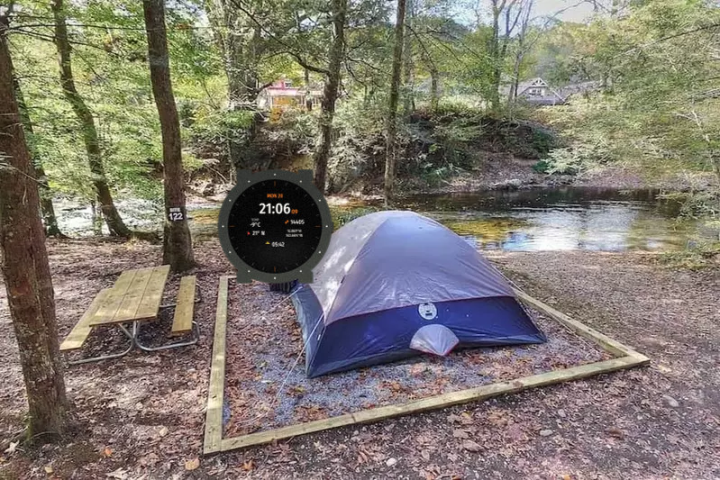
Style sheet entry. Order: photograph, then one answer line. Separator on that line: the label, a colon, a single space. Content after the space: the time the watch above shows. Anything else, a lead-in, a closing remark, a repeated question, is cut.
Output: 21:06
